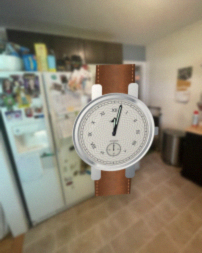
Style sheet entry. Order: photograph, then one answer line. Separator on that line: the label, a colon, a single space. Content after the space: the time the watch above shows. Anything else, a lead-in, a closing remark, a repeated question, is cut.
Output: 12:02
